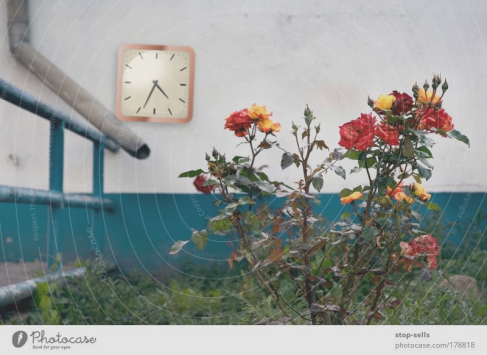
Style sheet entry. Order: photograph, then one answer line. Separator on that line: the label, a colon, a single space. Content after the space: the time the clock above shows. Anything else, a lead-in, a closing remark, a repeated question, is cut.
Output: 4:34
